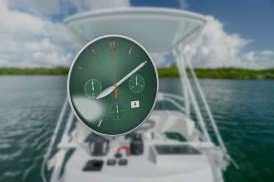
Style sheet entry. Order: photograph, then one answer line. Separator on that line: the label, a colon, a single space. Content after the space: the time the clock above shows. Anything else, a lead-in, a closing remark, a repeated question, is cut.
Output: 8:10
